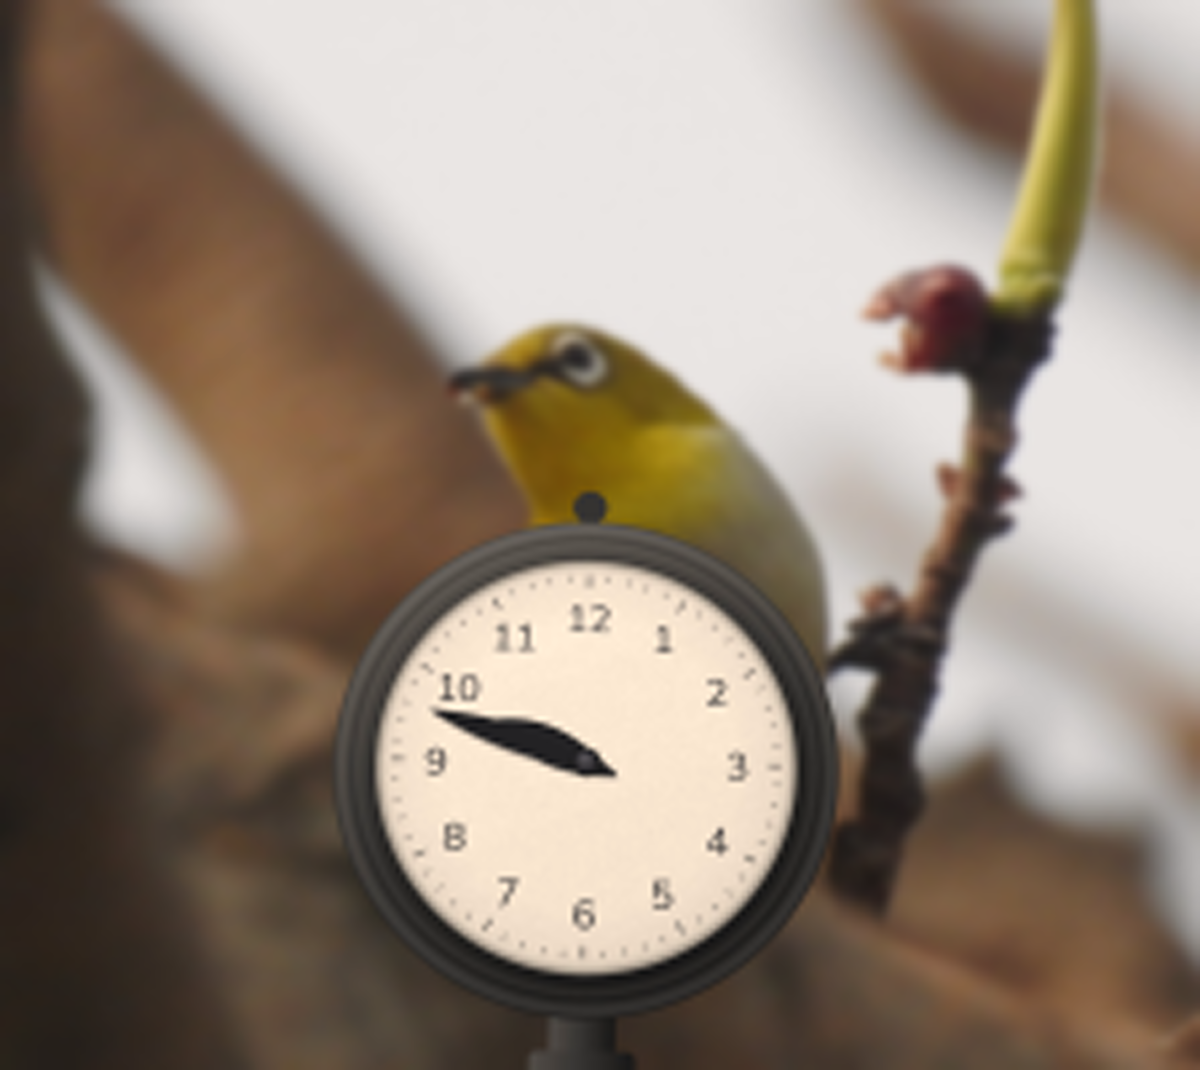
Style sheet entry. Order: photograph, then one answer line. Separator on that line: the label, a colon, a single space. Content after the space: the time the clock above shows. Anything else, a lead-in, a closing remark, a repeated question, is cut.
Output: 9:48
